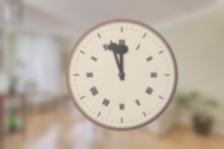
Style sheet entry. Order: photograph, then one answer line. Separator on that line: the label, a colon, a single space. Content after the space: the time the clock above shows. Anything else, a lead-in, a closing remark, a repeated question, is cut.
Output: 11:57
